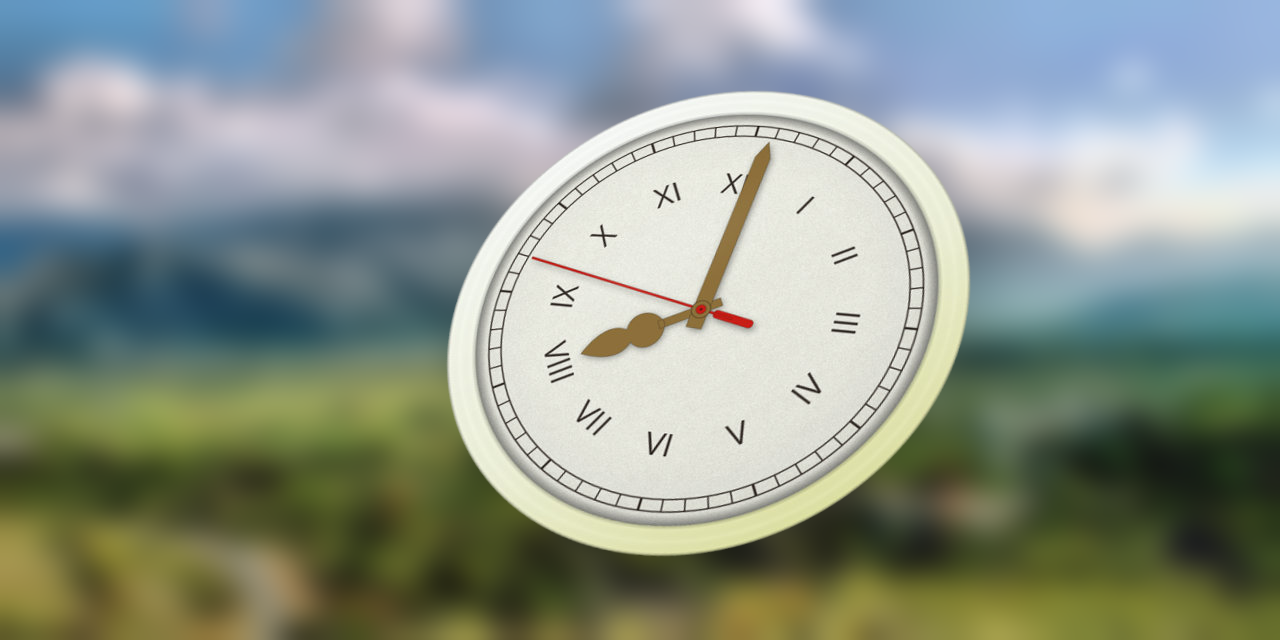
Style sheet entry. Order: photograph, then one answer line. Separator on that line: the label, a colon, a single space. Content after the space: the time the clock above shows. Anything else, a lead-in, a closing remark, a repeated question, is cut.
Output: 8:00:47
